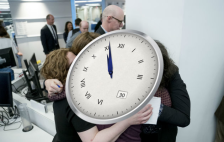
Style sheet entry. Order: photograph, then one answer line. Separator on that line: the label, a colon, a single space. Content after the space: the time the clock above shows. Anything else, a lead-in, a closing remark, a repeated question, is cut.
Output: 10:56
